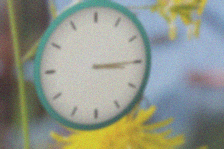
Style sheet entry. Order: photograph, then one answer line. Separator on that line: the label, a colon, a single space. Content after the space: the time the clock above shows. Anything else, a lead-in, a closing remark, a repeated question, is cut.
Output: 3:15
